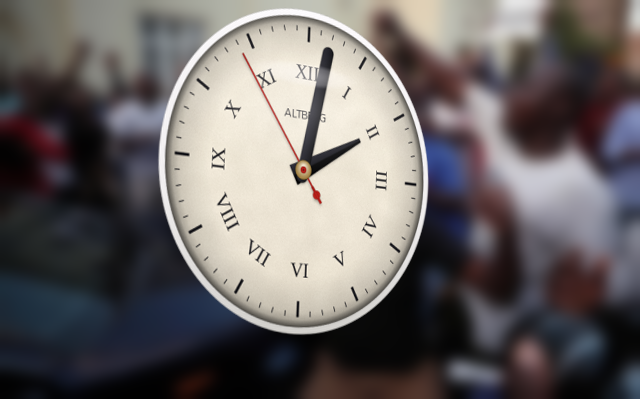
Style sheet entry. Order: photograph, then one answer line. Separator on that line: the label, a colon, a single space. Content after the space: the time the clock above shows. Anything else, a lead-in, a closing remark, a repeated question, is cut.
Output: 2:01:54
